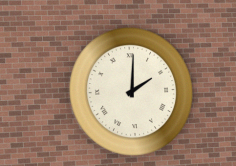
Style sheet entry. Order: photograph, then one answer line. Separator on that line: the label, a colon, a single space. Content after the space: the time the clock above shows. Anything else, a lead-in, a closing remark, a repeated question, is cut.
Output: 2:01
